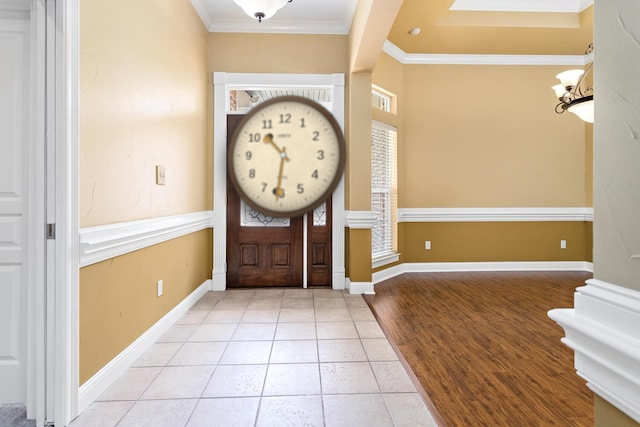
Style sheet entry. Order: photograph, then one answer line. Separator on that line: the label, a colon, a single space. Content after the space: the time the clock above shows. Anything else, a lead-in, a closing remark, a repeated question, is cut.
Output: 10:31
